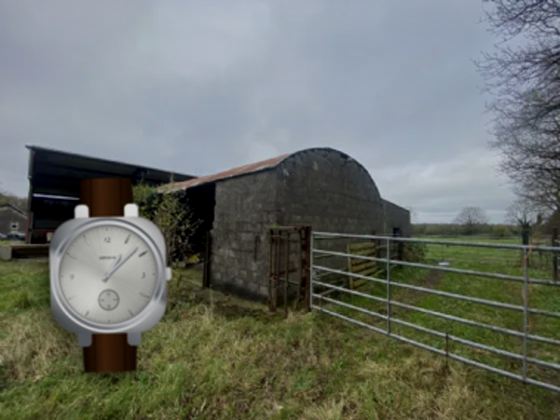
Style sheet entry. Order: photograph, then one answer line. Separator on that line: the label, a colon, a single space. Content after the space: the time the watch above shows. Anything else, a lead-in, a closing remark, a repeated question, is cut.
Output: 1:08
